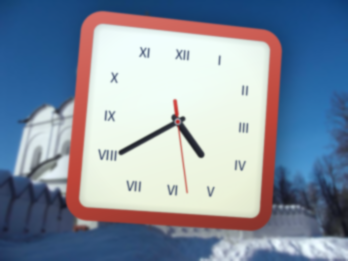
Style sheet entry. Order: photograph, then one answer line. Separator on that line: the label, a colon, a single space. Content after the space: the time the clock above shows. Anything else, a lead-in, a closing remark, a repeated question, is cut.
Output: 4:39:28
